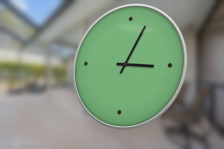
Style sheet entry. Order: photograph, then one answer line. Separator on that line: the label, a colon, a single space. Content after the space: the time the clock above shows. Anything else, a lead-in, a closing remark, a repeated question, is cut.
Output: 3:04
